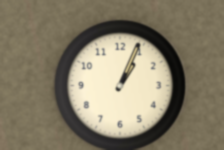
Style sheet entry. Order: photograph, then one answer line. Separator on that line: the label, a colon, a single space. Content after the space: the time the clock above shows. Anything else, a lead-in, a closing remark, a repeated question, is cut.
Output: 1:04
